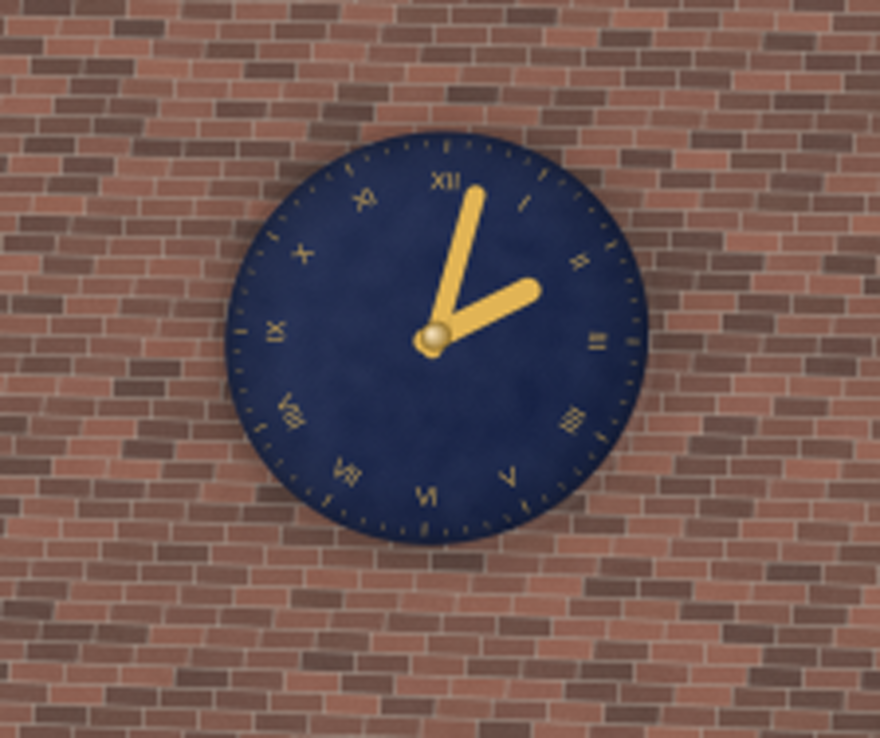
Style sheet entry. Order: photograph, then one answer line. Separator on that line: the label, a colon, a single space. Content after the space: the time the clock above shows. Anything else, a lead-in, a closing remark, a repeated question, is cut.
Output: 2:02
